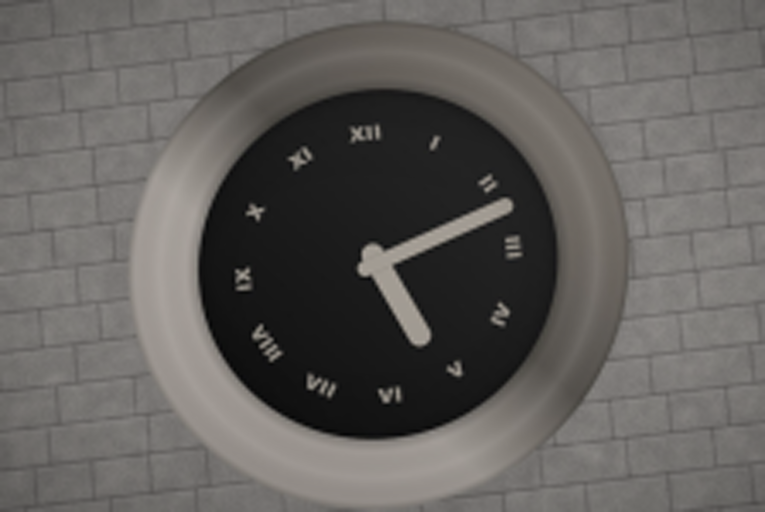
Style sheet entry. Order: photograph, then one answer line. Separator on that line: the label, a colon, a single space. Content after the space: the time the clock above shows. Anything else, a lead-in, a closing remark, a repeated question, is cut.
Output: 5:12
